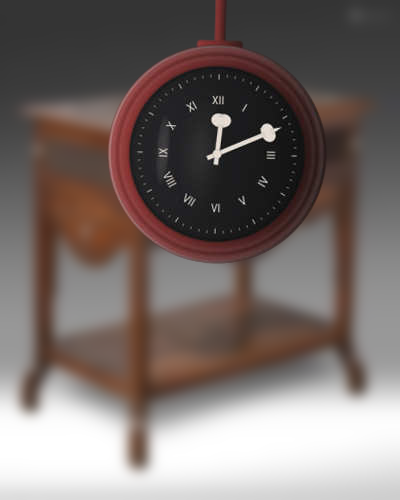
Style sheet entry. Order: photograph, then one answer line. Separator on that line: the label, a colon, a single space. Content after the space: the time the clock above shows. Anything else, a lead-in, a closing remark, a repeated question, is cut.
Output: 12:11
